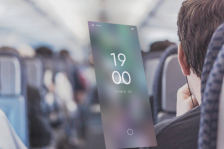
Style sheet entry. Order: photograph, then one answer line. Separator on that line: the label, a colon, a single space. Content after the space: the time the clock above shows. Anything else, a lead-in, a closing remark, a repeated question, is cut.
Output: 19:00
